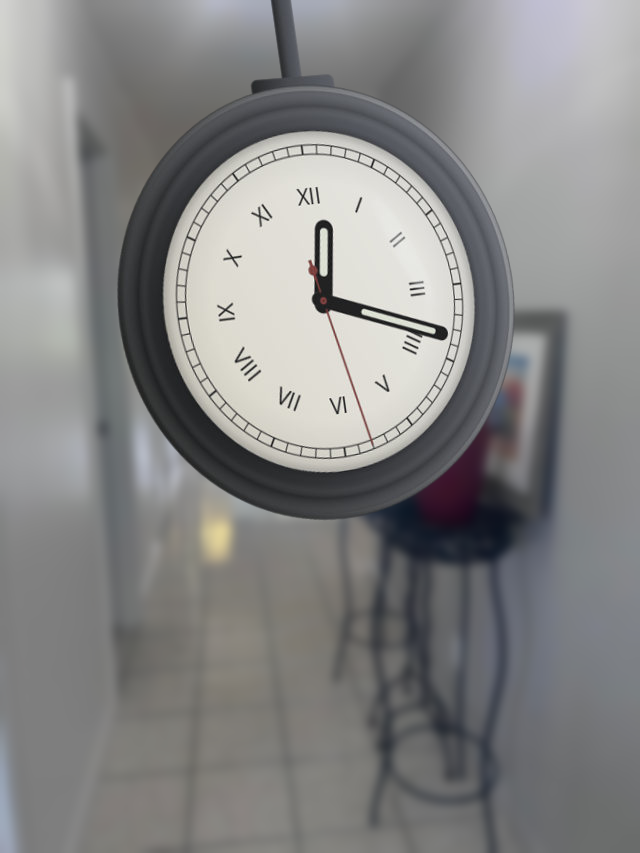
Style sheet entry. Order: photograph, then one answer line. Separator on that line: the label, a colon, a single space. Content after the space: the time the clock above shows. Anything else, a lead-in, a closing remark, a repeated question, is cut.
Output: 12:18:28
